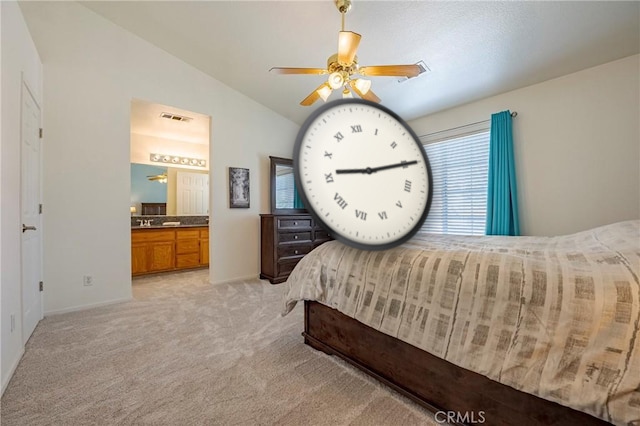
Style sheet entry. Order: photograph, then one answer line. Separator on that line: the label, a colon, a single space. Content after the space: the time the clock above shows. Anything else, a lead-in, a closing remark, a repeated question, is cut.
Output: 9:15
